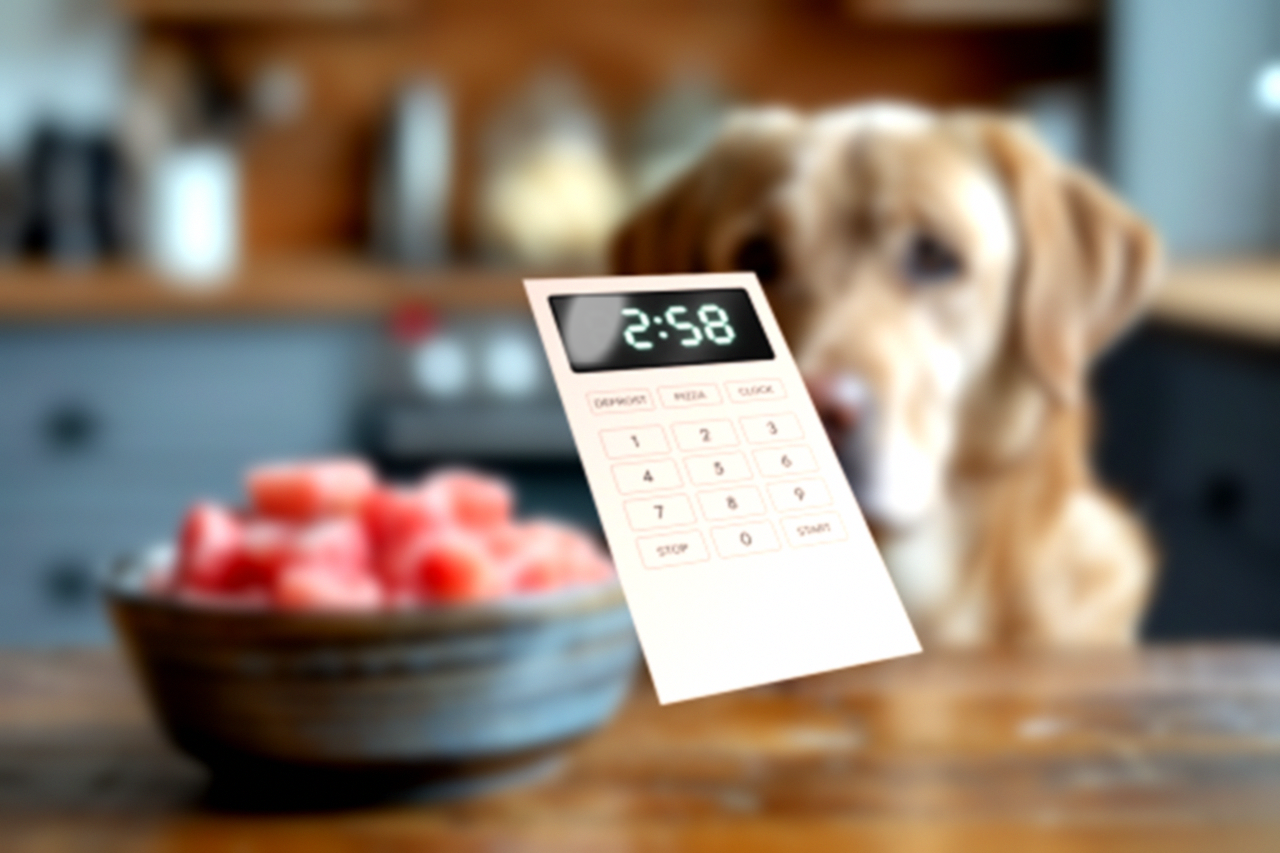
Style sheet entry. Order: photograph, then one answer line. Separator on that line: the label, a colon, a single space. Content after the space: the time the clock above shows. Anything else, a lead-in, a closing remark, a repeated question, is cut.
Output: 2:58
